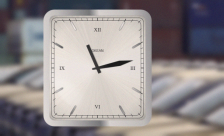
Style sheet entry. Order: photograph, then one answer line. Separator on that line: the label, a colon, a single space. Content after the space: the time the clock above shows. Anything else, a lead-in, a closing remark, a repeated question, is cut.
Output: 11:13
